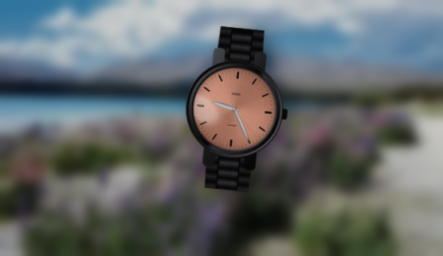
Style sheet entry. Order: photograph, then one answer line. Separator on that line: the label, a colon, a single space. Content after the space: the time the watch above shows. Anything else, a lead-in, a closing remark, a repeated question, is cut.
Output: 9:25
